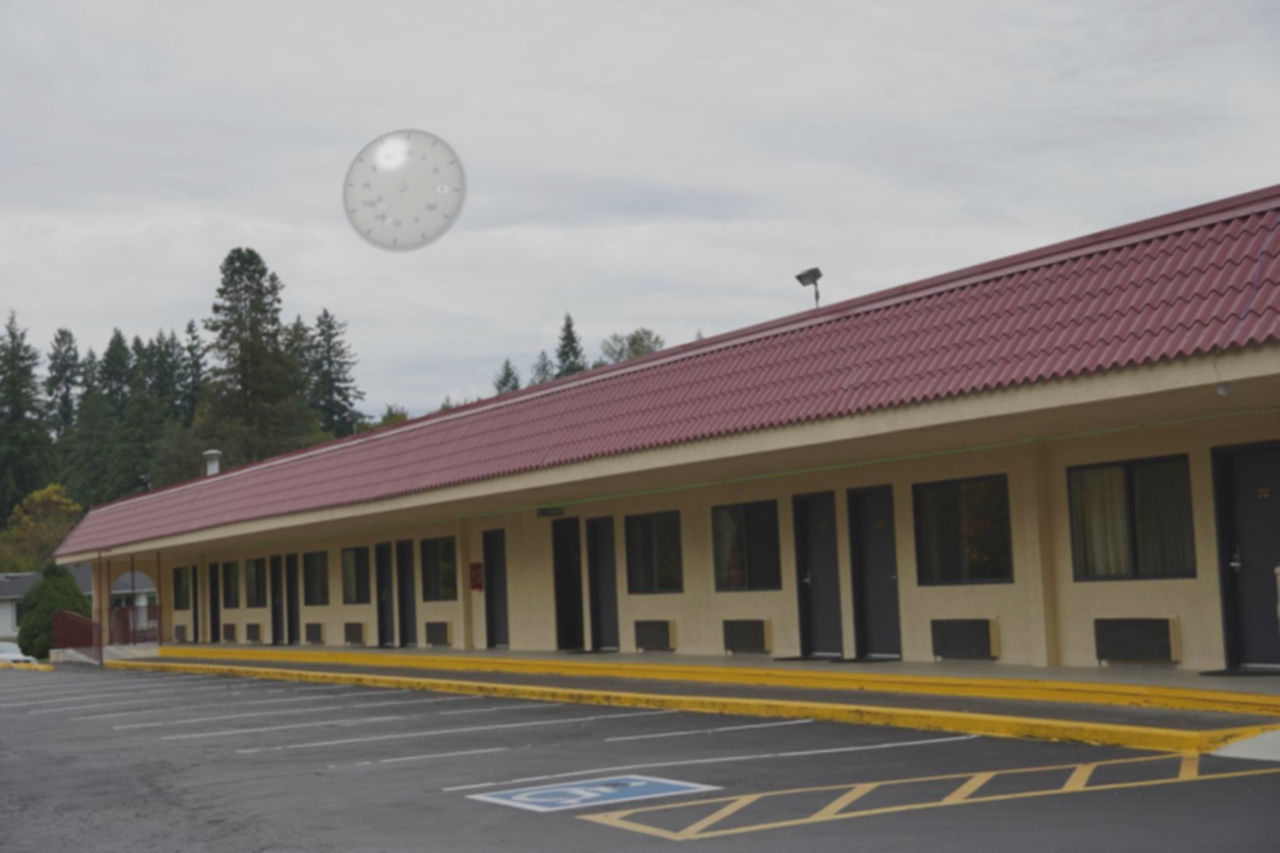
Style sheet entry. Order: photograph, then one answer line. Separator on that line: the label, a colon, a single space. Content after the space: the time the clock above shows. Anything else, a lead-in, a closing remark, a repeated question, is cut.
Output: 7:33
